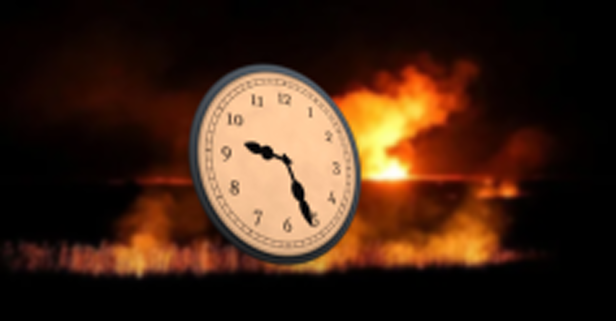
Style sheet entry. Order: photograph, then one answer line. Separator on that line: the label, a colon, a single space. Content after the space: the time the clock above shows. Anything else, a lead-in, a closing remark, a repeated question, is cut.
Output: 9:26
